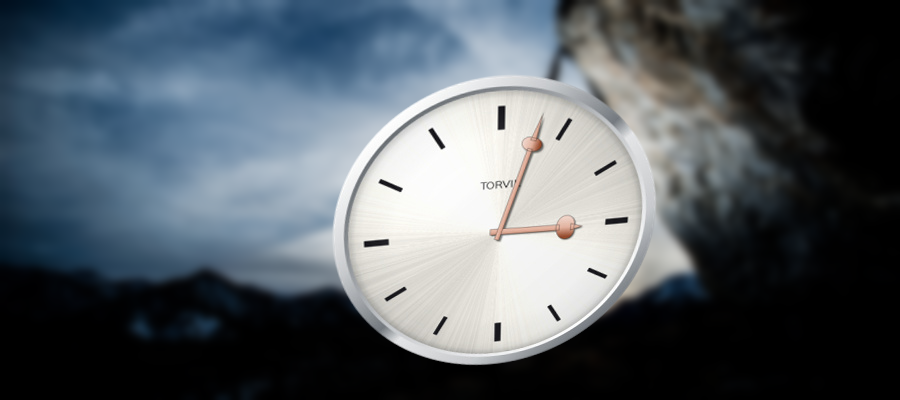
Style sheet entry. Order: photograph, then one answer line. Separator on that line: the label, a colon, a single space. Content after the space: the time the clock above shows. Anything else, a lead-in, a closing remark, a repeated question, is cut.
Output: 3:03
